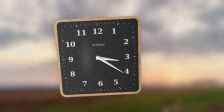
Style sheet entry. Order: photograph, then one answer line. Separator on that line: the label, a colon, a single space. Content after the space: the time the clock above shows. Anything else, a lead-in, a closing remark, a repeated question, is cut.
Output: 3:21
